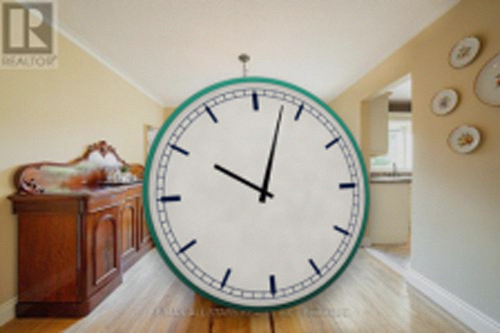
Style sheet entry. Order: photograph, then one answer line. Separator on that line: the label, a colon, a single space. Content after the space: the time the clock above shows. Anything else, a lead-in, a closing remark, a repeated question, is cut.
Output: 10:03
